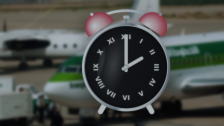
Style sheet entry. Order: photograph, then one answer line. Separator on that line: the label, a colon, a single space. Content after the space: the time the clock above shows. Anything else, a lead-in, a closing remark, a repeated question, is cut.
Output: 2:00
